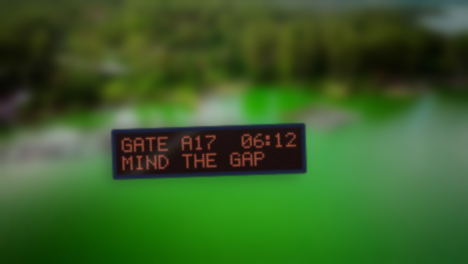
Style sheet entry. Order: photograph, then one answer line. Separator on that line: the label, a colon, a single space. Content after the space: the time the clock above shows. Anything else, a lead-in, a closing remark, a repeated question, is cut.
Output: 6:12
